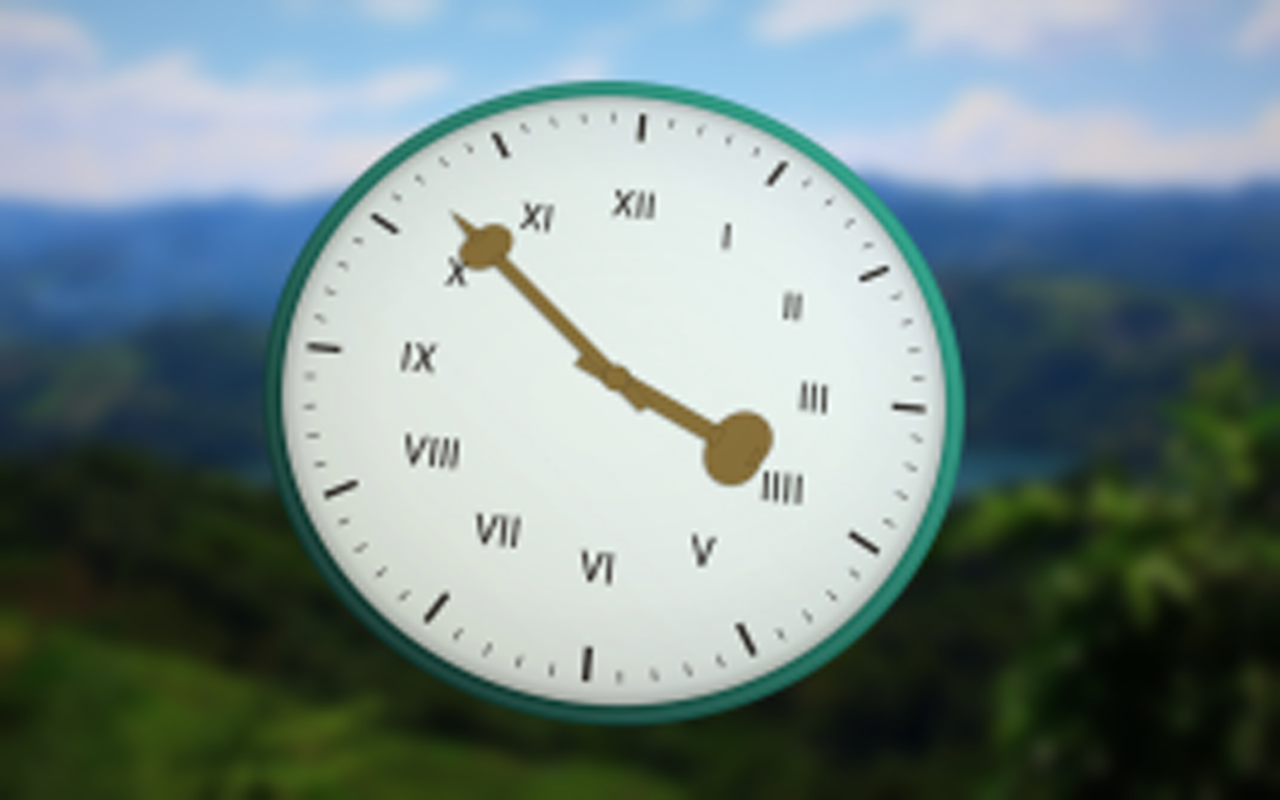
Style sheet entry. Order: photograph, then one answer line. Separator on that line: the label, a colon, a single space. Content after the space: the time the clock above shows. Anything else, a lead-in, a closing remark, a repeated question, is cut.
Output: 3:52
